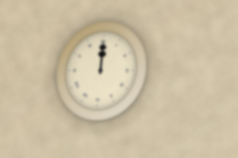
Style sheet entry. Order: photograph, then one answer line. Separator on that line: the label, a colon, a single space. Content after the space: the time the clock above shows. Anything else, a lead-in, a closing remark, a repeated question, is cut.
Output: 12:00
